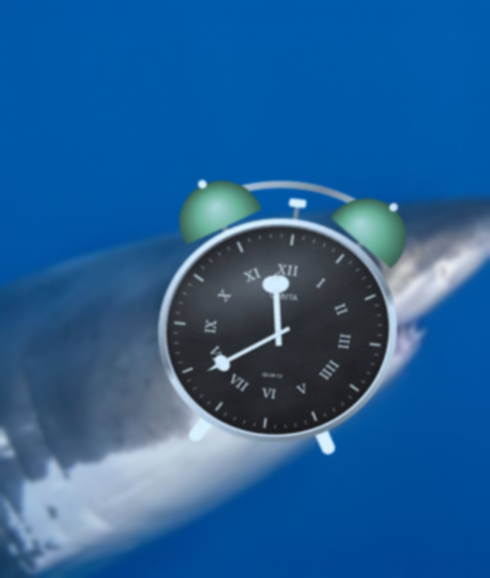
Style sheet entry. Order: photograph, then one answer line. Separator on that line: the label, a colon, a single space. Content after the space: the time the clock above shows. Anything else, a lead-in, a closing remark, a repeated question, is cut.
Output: 11:39
